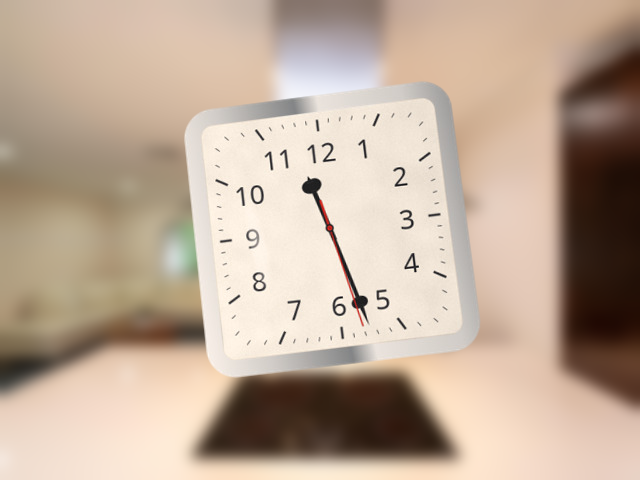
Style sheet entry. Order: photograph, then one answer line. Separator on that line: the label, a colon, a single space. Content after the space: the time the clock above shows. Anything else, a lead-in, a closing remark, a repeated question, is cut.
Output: 11:27:28
